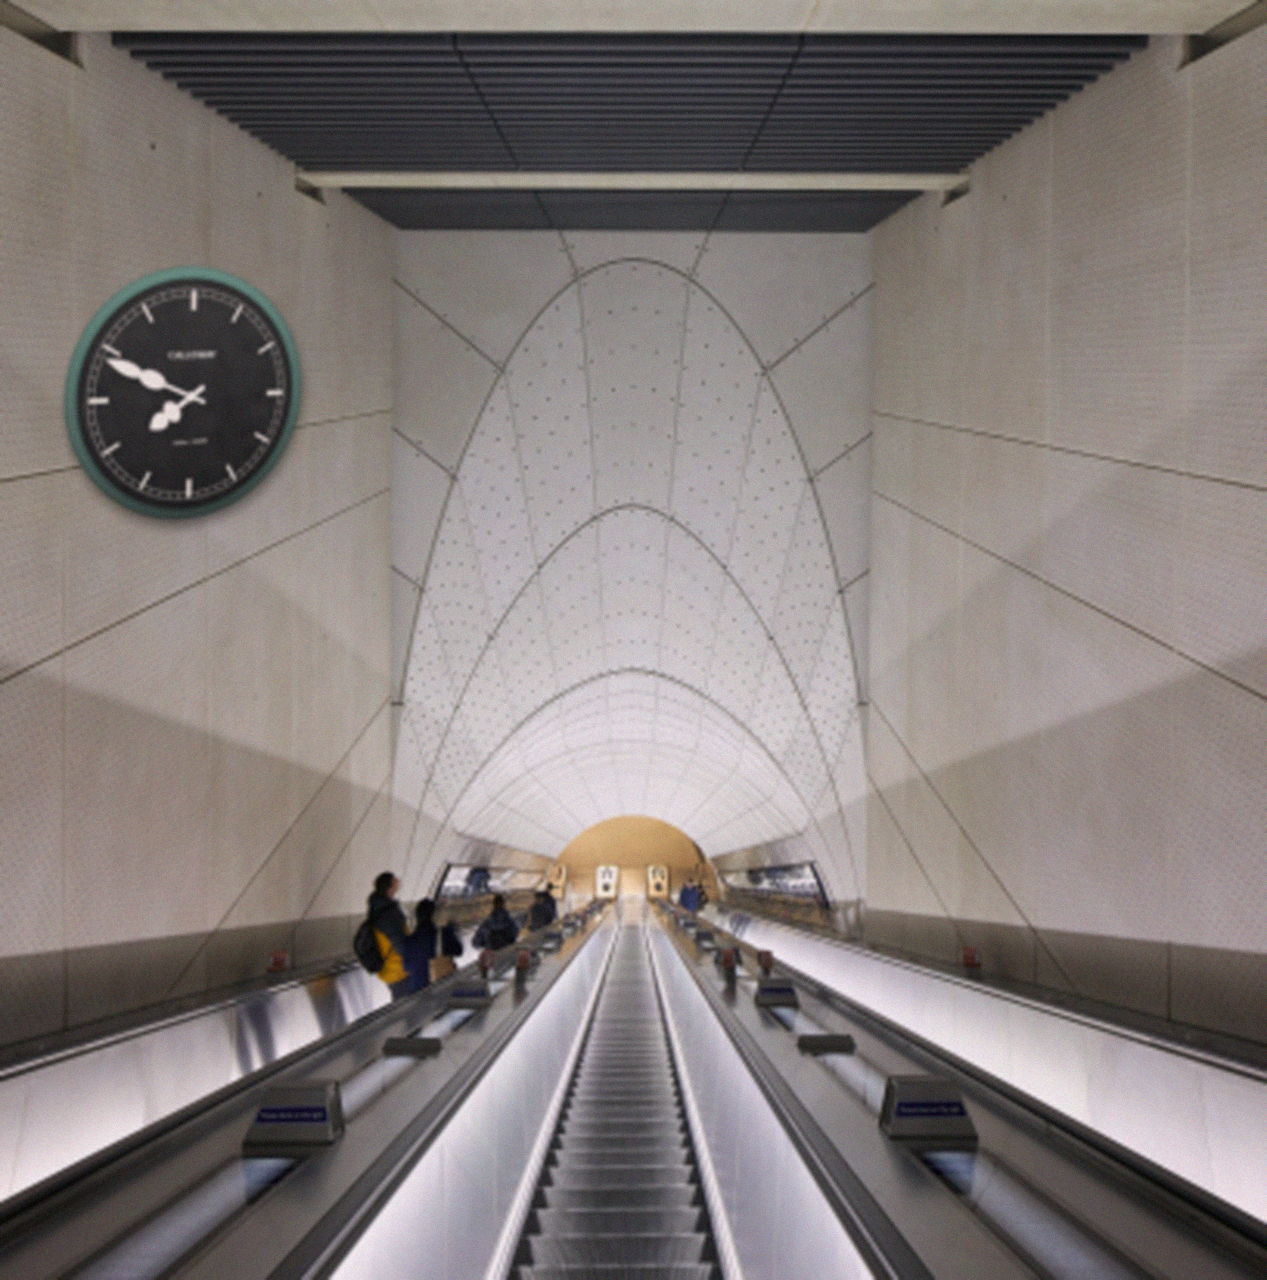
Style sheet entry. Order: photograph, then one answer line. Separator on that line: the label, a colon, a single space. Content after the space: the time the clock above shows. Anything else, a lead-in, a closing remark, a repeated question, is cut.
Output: 7:49
